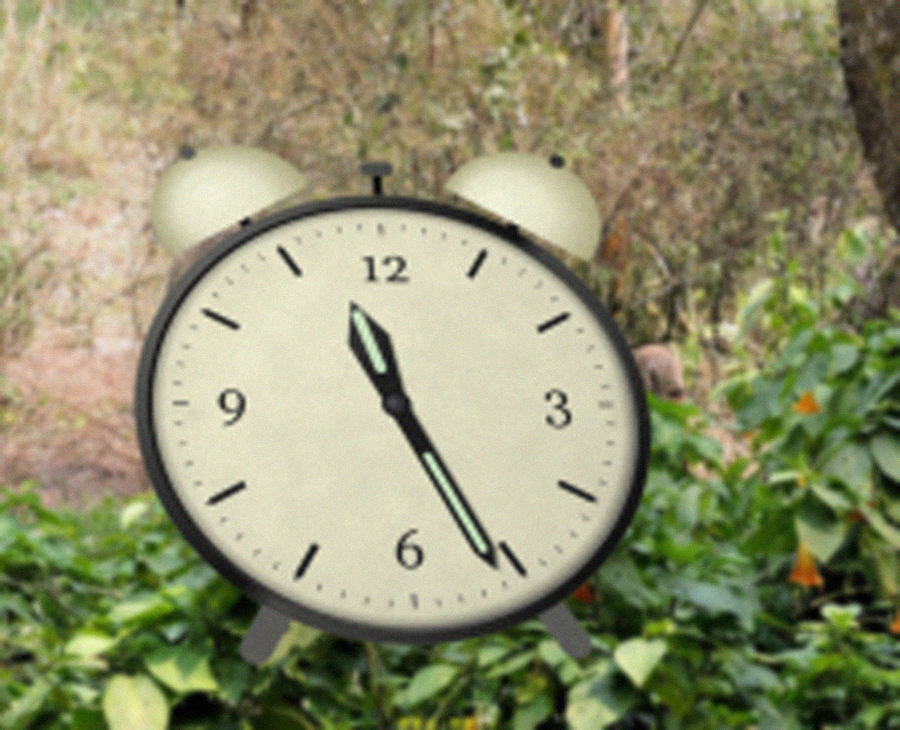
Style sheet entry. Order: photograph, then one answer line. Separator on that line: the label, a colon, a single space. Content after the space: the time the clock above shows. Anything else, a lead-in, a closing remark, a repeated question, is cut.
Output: 11:26
